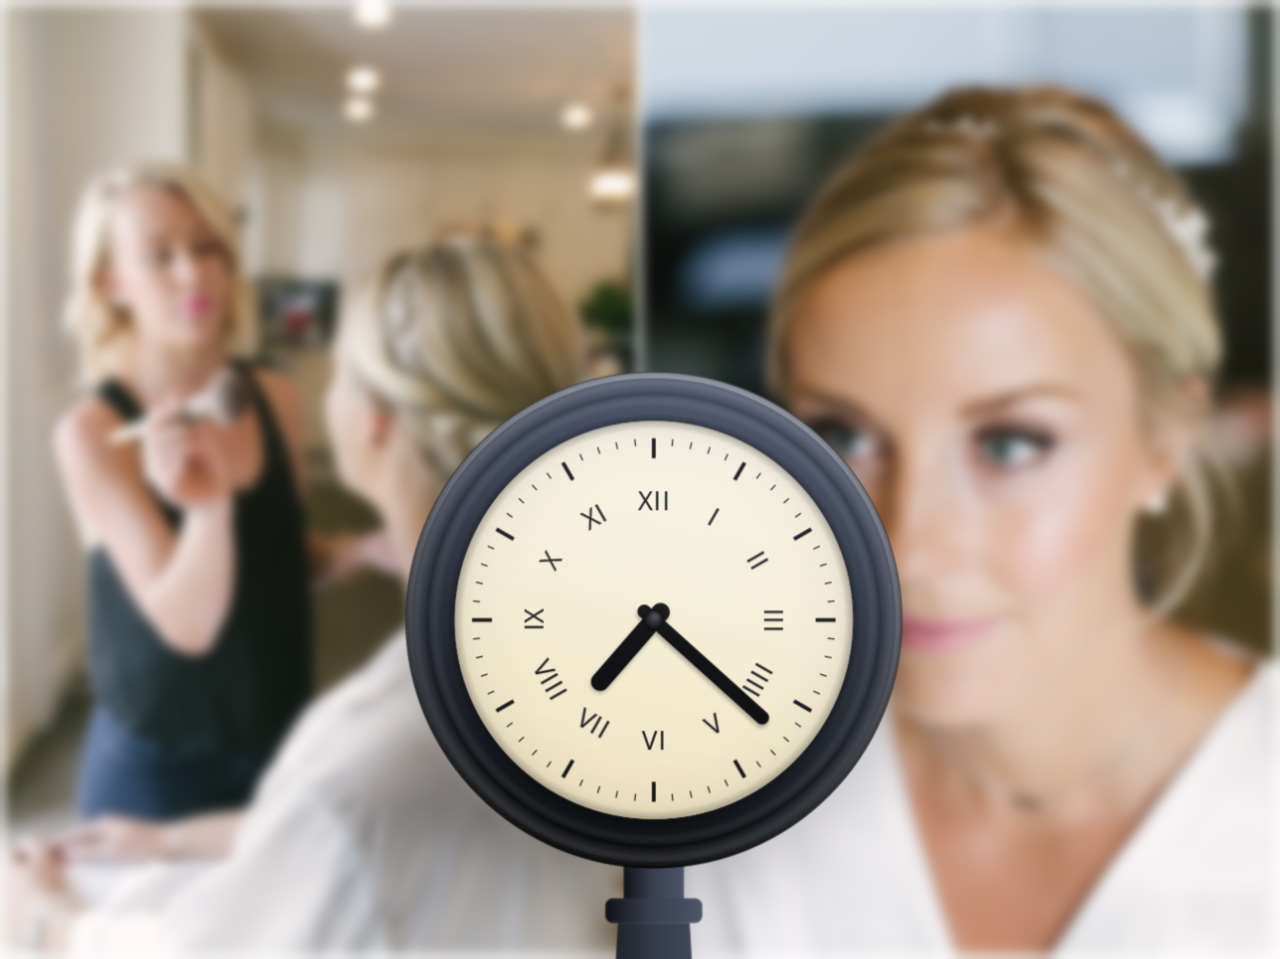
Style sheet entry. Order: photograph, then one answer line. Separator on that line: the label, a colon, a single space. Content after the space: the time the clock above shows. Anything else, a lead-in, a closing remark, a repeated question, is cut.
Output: 7:22
